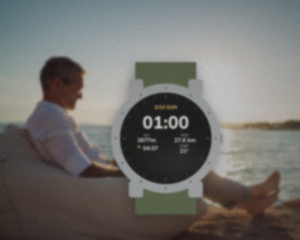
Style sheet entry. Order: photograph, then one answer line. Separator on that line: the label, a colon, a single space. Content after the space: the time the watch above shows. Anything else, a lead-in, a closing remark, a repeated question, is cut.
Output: 1:00
